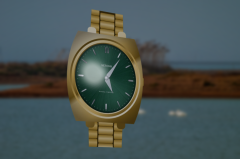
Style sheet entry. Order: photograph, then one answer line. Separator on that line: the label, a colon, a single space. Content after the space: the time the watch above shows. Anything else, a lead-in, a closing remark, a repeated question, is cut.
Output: 5:06
